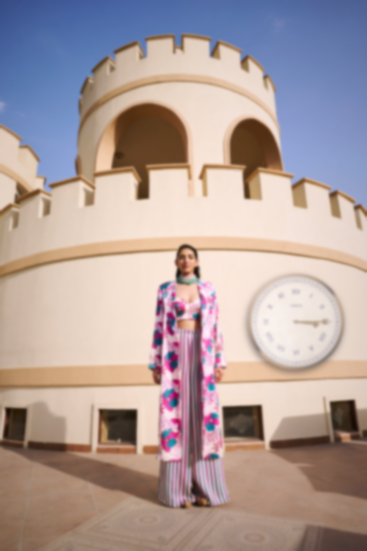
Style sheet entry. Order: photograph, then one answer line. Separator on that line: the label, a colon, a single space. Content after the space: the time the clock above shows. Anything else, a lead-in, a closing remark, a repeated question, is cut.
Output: 3:15
